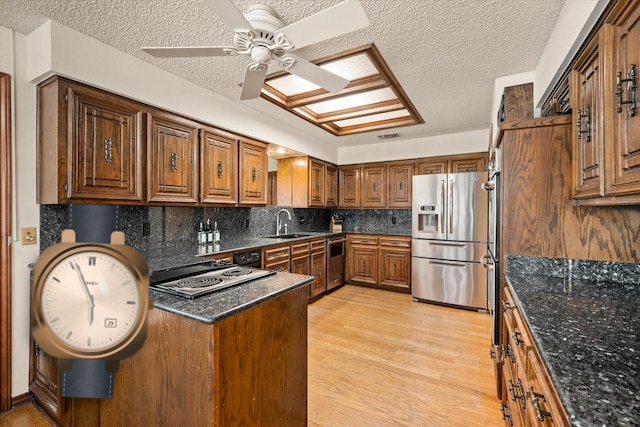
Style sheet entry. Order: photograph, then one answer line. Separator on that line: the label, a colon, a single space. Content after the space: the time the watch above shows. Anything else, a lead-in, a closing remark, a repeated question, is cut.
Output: 5:56
